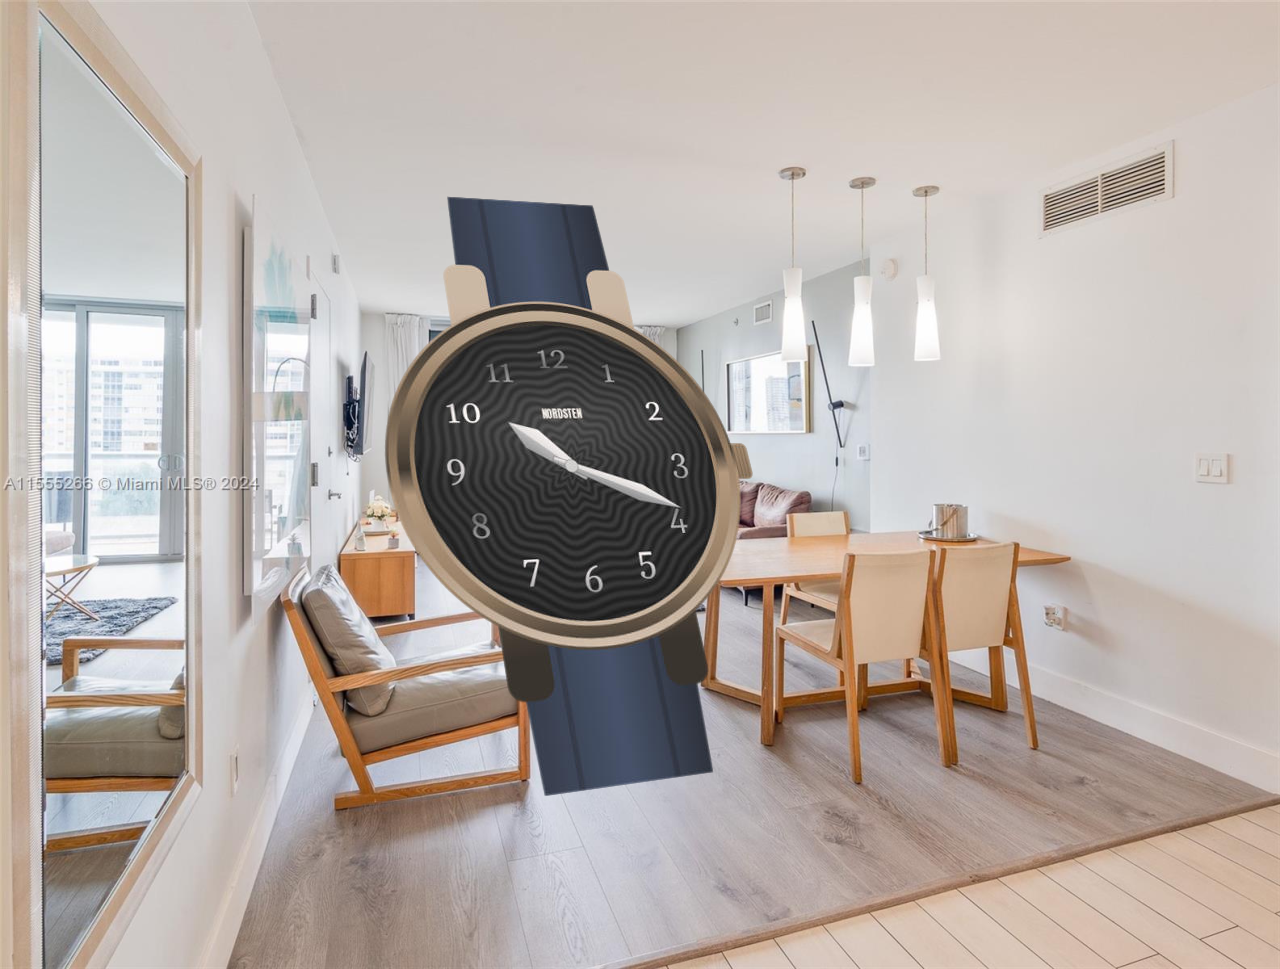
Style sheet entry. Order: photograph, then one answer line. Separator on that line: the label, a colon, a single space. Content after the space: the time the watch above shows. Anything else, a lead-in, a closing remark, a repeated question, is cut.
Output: 10:19
